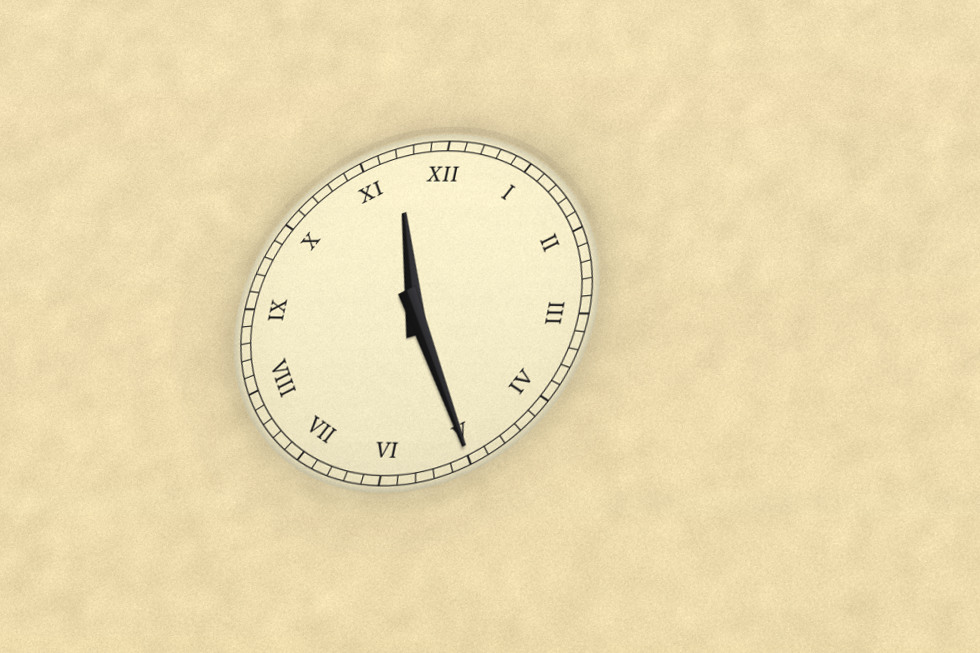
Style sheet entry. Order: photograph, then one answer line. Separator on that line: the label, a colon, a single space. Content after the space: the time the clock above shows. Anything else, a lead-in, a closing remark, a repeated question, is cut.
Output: 11:25
